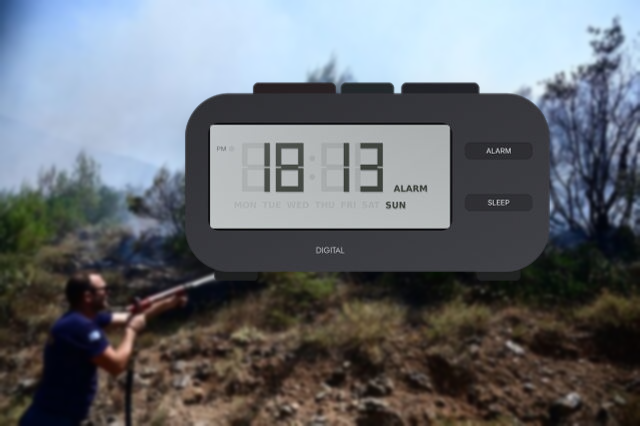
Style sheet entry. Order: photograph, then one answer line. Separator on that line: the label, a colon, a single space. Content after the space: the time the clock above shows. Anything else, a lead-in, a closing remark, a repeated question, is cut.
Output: 18:13
